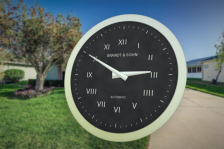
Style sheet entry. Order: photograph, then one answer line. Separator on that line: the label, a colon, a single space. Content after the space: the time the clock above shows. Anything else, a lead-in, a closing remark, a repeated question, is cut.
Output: 2:50
